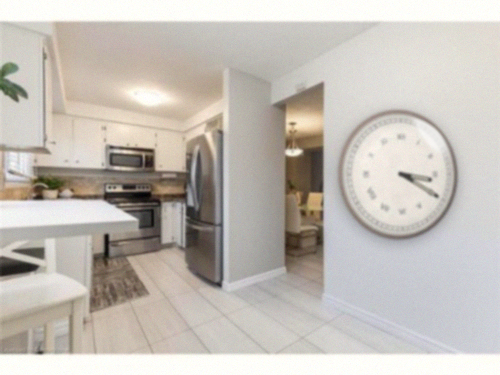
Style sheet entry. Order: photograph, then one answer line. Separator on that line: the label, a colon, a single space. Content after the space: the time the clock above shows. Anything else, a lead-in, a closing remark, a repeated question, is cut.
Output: 3:20
